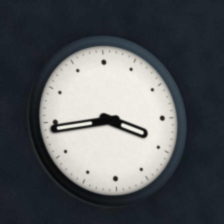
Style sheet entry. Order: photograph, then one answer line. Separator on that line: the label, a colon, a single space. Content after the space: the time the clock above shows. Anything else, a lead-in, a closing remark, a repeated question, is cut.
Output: 3:44
